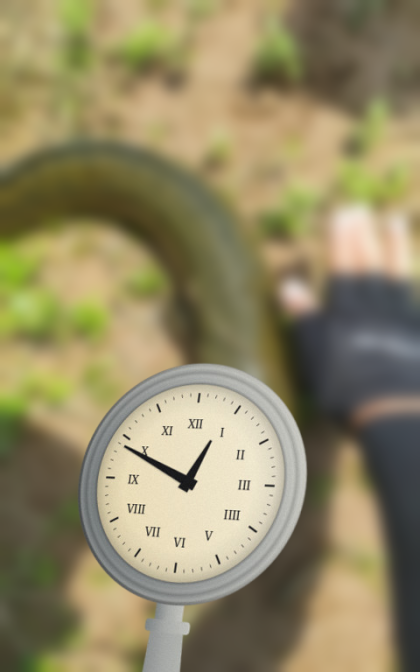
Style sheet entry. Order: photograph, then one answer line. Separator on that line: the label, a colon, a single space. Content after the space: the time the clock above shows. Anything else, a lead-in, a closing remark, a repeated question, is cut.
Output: 12:49
